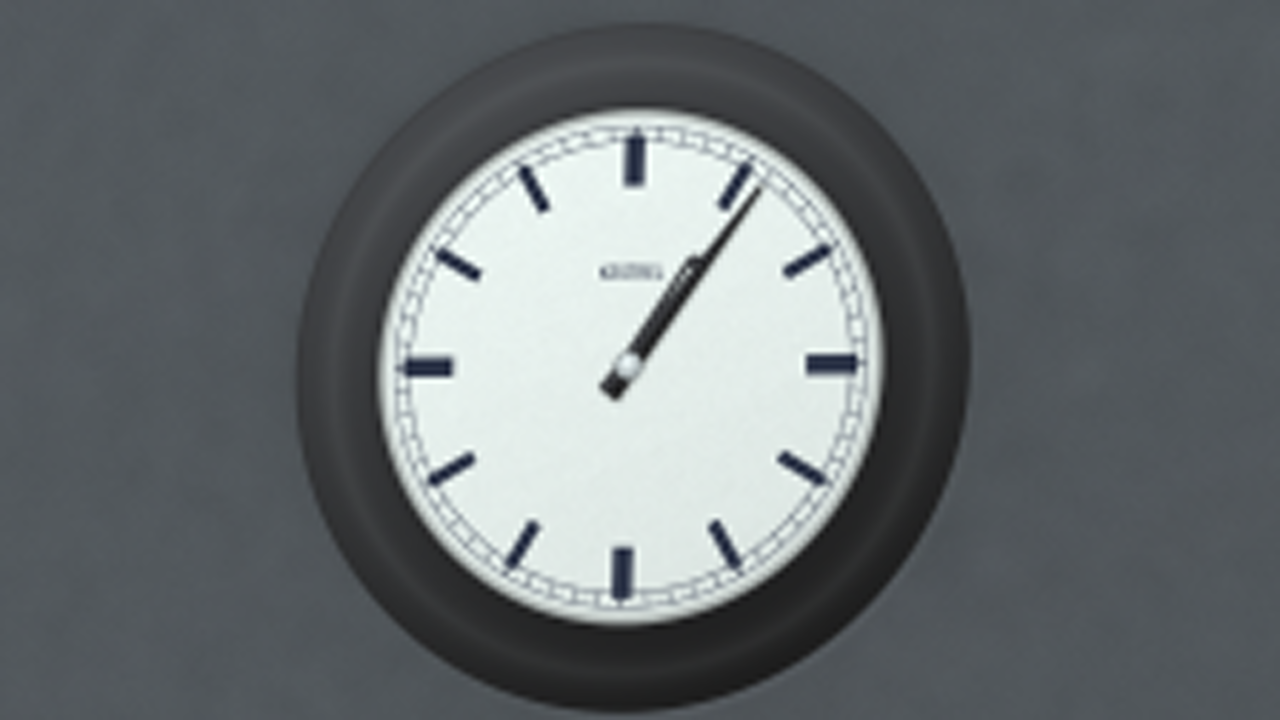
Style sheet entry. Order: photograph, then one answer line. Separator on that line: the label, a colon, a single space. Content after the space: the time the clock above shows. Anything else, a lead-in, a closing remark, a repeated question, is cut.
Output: 1:06
